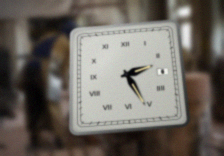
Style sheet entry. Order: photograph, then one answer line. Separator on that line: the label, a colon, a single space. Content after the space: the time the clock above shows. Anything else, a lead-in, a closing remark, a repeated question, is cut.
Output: 2:26
